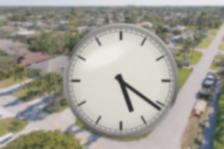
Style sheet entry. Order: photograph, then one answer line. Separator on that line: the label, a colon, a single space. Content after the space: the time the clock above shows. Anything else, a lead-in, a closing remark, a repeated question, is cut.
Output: 5:21
